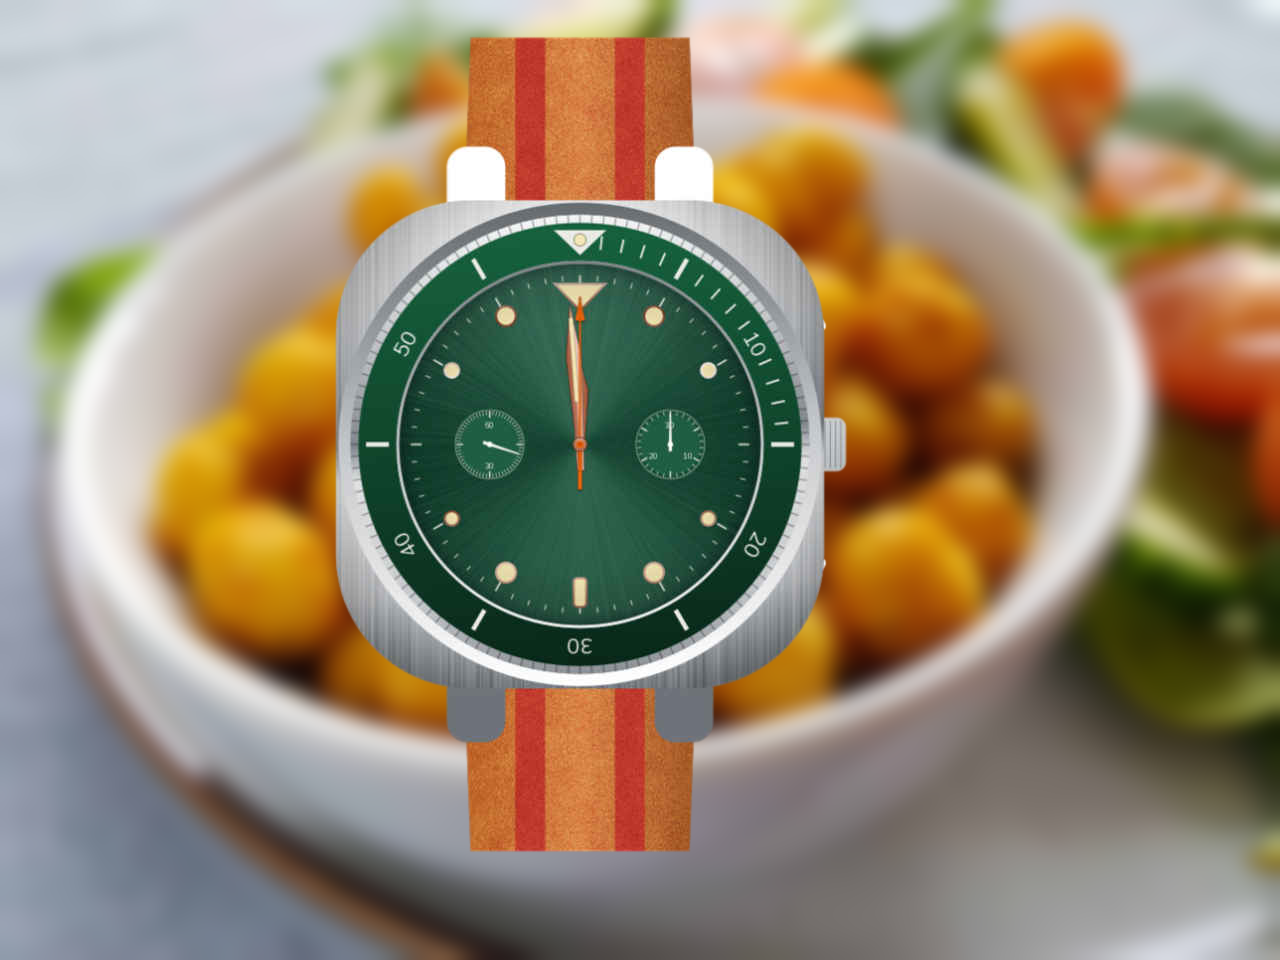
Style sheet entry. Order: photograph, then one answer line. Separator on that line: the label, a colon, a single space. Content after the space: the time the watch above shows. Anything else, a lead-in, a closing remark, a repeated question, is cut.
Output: 11:59:18
